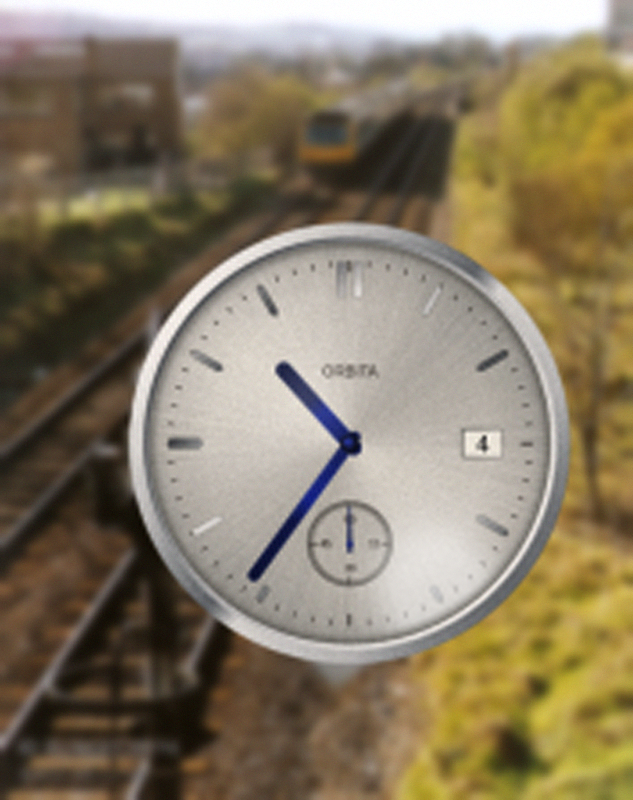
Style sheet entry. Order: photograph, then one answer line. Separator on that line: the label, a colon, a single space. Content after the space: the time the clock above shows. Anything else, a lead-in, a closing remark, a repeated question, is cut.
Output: 10:36
